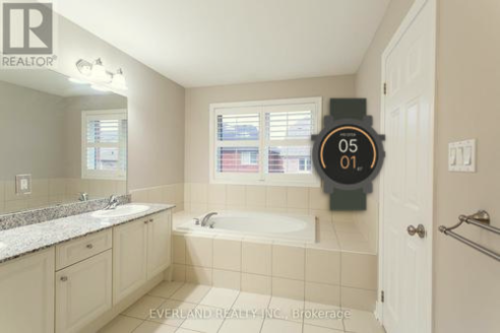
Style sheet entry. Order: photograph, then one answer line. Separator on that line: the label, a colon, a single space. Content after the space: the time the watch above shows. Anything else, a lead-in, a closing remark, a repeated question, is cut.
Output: 5:01
